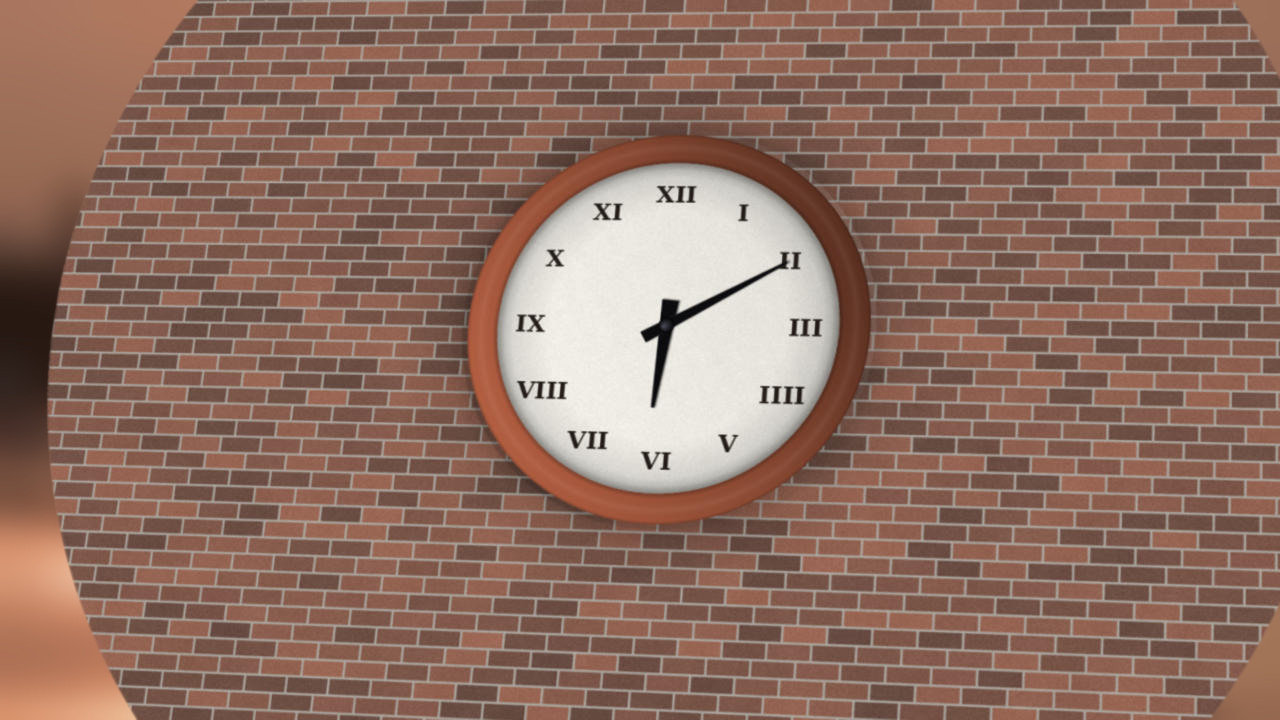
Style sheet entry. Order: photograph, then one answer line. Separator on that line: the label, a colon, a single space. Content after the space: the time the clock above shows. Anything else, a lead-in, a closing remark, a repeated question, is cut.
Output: 6:10
